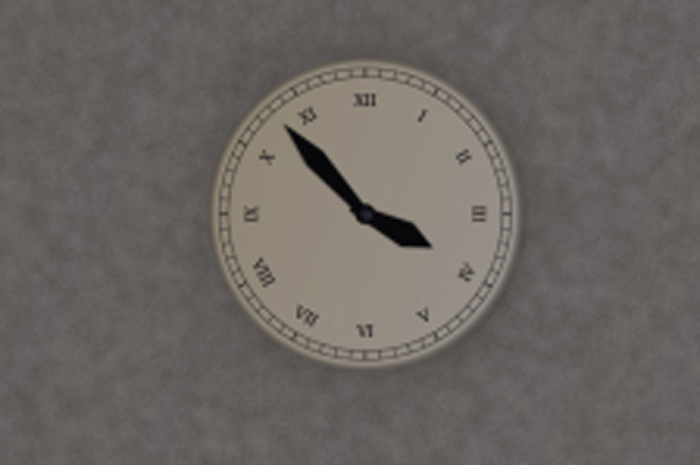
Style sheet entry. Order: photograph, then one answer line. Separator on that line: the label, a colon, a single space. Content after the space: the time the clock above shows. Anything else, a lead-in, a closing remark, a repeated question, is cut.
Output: 3:53
